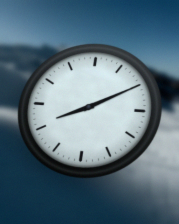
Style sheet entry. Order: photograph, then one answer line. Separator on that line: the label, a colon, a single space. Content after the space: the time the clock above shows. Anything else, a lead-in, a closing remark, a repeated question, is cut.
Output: 8:10
